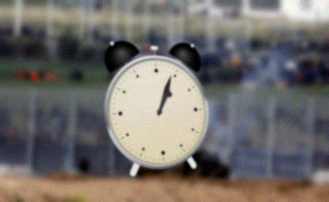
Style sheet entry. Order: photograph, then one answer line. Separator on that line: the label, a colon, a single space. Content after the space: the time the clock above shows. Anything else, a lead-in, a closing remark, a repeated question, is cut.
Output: 1:04
